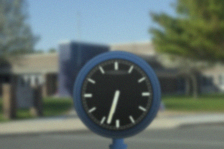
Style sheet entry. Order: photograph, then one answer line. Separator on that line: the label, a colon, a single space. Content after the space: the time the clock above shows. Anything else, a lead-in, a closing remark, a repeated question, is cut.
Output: 6:33
